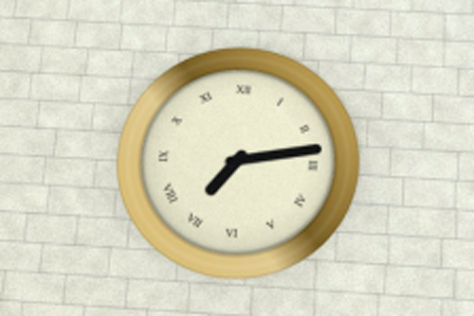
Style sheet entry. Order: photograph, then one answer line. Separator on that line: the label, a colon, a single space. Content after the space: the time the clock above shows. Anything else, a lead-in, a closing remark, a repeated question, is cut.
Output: 7:13
